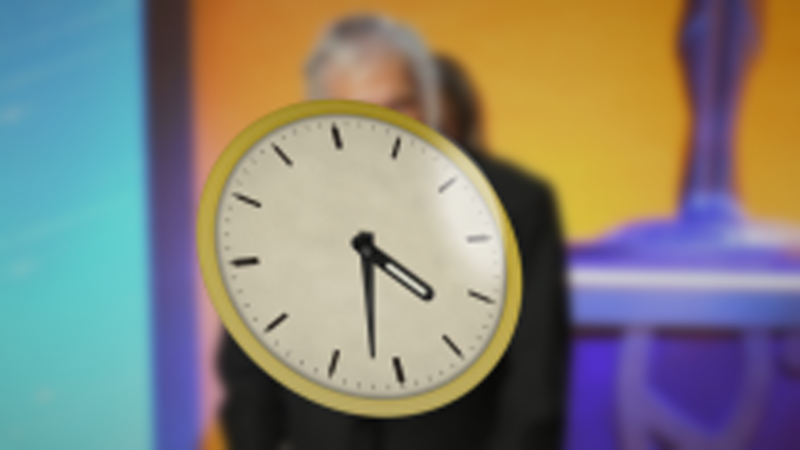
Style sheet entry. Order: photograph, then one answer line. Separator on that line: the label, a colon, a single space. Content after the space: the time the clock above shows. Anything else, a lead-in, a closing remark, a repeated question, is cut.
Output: 4:32
